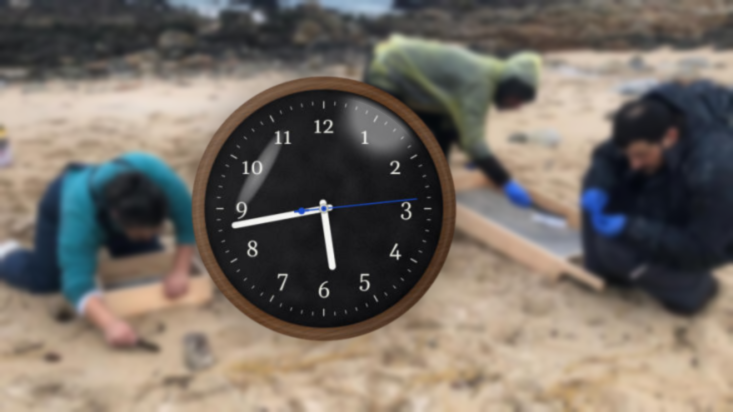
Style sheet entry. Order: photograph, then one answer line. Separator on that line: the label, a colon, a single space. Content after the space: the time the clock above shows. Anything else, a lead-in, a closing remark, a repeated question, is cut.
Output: 5:43:14
